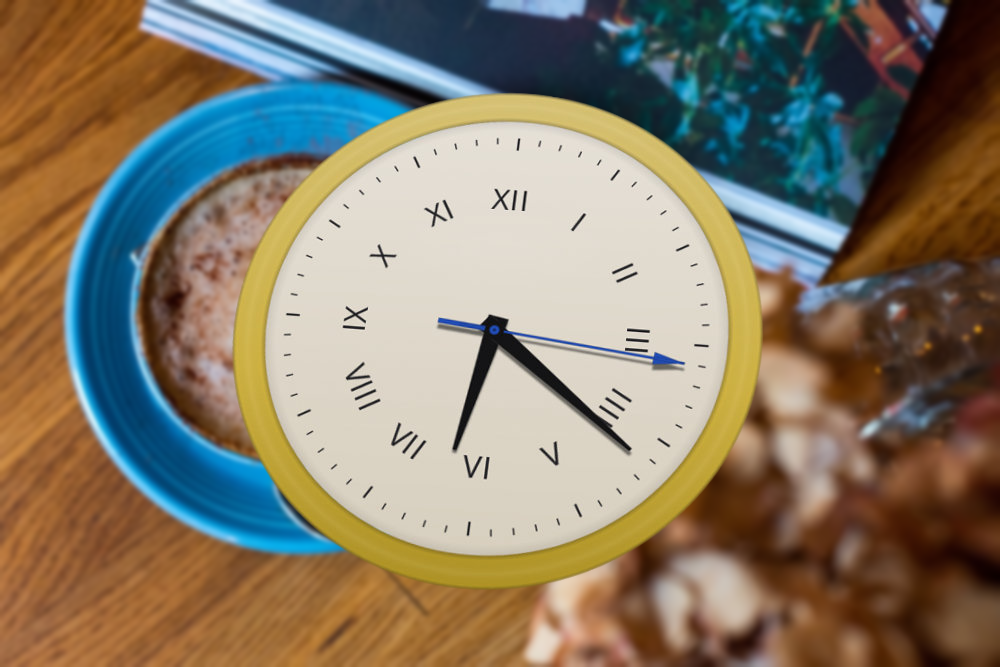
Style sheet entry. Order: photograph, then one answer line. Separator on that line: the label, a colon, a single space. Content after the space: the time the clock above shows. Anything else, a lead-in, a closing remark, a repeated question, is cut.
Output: 6:21:16
